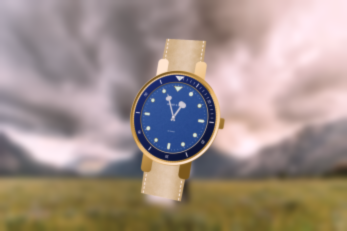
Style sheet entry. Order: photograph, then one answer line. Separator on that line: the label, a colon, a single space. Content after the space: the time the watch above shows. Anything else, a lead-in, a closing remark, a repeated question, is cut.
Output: 12:56
